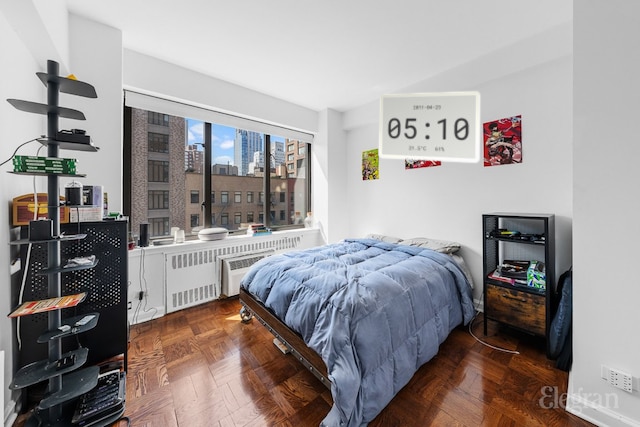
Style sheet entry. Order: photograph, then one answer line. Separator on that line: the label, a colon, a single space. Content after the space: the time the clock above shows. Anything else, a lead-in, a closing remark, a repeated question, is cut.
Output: 5:10
